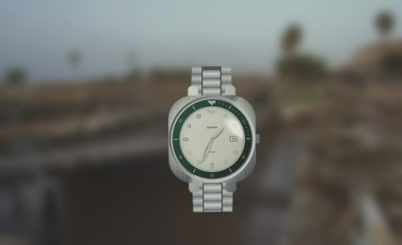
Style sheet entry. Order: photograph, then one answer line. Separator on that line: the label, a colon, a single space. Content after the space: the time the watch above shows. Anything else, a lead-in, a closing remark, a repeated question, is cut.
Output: 1:34
